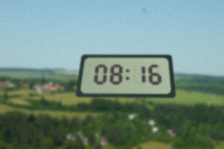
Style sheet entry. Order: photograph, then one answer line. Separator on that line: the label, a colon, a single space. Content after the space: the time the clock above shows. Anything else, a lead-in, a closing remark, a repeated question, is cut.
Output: 8:16
